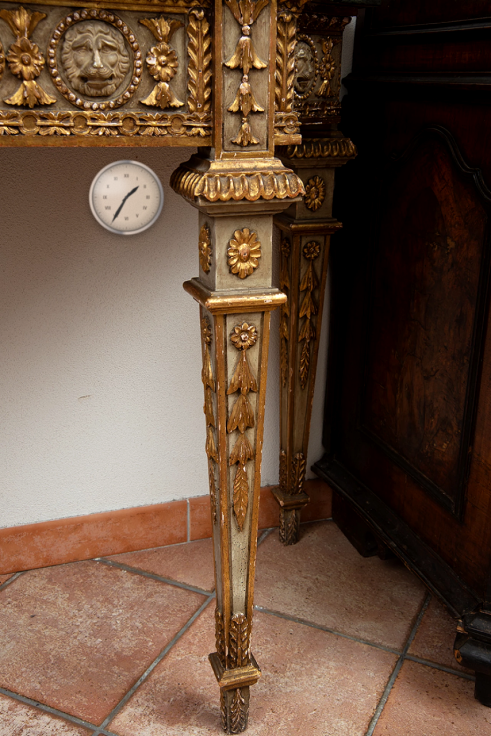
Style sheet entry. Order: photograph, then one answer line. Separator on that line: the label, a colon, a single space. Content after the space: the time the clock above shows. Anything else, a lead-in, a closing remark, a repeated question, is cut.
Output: 1:35
